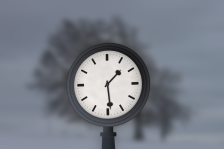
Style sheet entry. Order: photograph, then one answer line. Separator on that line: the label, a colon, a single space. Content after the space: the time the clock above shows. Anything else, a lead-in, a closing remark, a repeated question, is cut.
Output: 1:29
